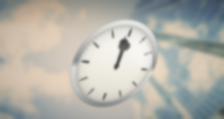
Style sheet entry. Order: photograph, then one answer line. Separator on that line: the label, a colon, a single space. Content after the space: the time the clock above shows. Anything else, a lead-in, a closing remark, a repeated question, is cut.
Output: 11:59
